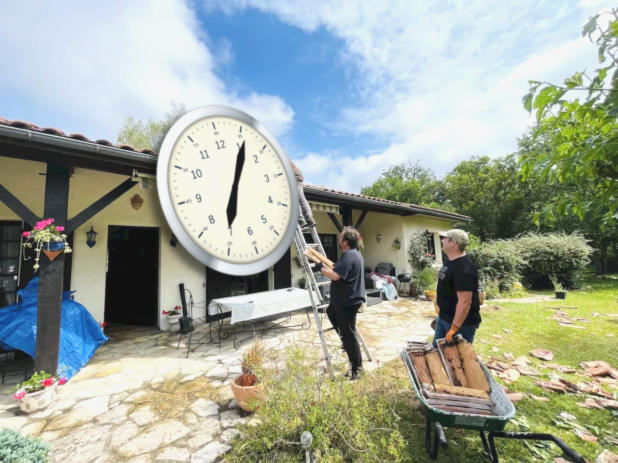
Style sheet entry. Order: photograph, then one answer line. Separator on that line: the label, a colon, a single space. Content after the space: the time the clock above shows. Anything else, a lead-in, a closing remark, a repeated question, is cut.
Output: 7:06
